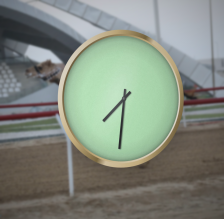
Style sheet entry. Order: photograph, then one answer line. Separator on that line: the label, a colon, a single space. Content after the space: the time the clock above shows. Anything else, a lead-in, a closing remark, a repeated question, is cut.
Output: 7:31
